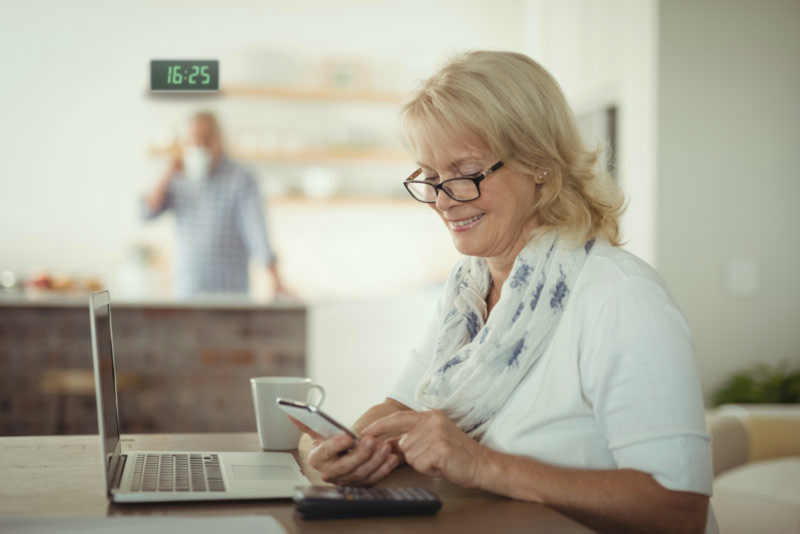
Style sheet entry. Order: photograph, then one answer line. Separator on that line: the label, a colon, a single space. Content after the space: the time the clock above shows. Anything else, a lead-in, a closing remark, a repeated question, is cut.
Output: 16:25
